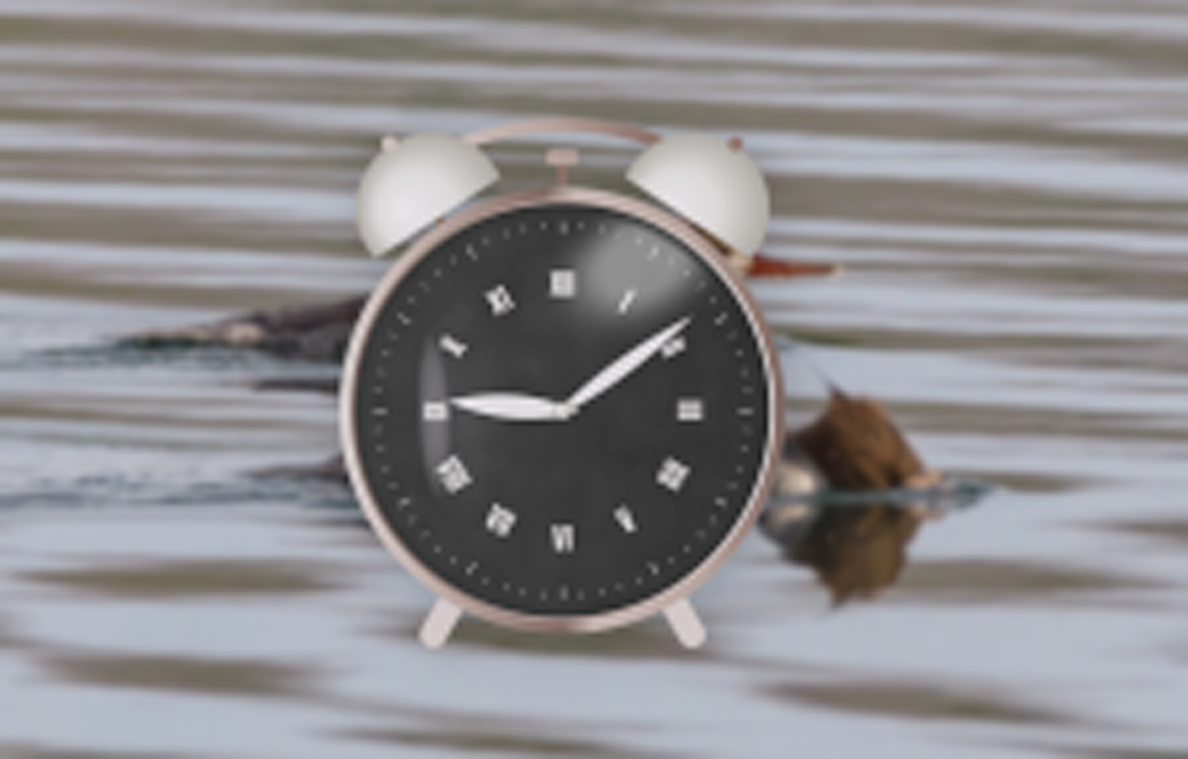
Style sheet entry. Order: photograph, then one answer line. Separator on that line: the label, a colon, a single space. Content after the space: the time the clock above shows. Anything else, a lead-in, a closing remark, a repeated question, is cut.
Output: 9:09
